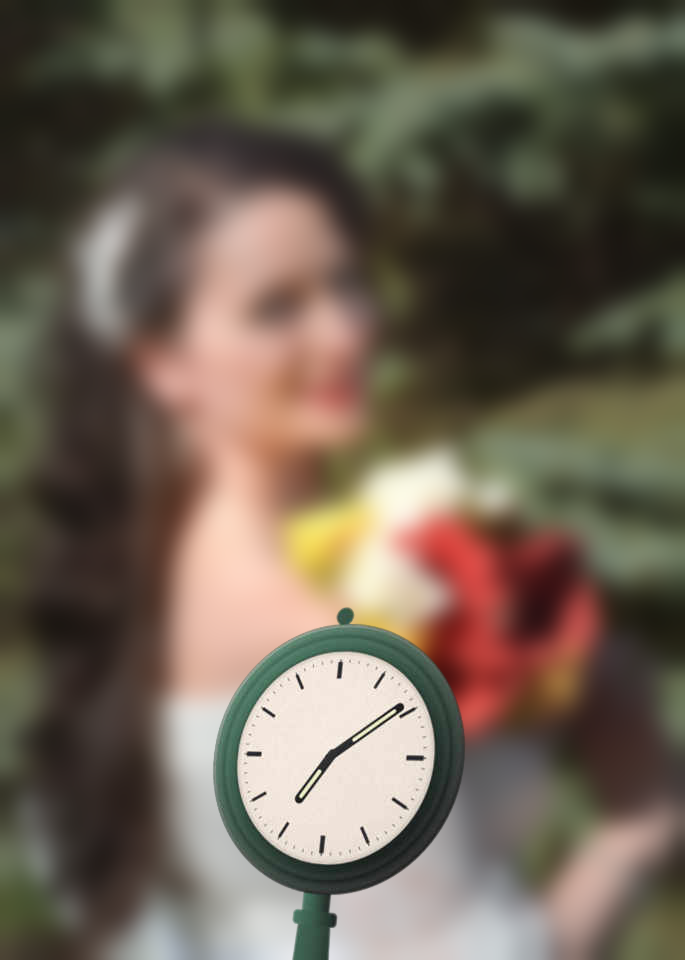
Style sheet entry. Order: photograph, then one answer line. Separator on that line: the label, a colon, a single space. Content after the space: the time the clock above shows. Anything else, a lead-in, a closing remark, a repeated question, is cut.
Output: 7:09
